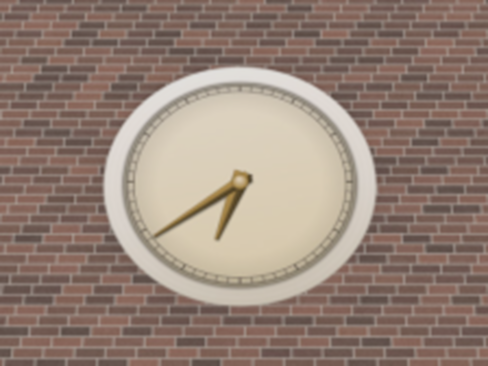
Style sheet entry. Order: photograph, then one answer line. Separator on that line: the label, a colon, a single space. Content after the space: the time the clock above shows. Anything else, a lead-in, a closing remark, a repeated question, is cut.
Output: 6:39
